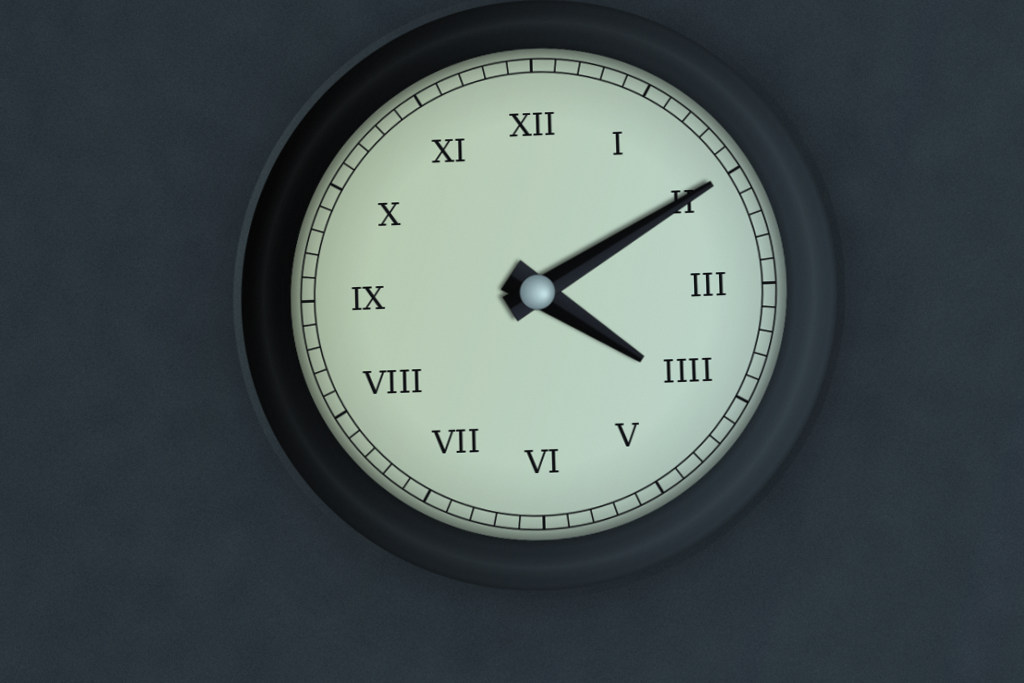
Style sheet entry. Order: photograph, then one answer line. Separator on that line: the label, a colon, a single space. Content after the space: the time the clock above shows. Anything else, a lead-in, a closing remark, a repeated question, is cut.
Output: 4:10
